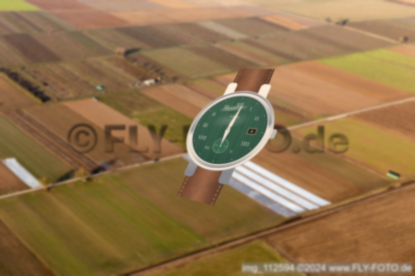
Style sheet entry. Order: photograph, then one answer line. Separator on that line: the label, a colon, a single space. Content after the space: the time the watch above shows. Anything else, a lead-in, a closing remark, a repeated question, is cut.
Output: 6:01
